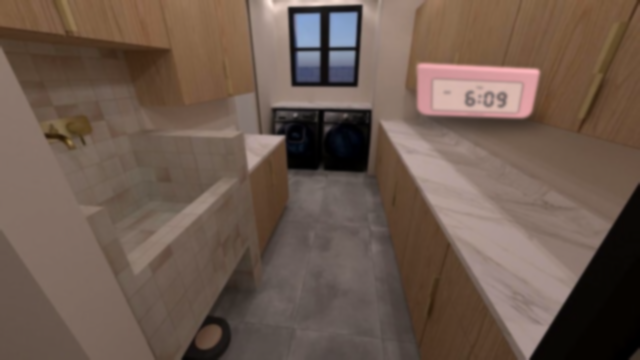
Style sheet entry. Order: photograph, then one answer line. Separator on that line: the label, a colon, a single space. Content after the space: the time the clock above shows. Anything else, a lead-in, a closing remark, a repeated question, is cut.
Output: 6:09
